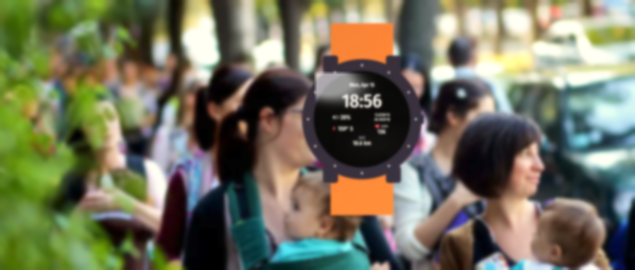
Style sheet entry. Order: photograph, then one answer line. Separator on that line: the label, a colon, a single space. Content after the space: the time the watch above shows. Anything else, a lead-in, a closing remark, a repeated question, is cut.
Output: 18:56
